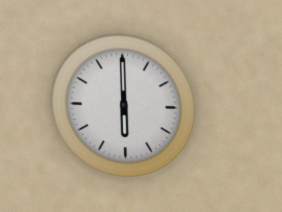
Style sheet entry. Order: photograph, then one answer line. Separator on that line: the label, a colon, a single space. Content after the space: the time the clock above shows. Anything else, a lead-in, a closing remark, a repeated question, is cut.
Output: 6:00
